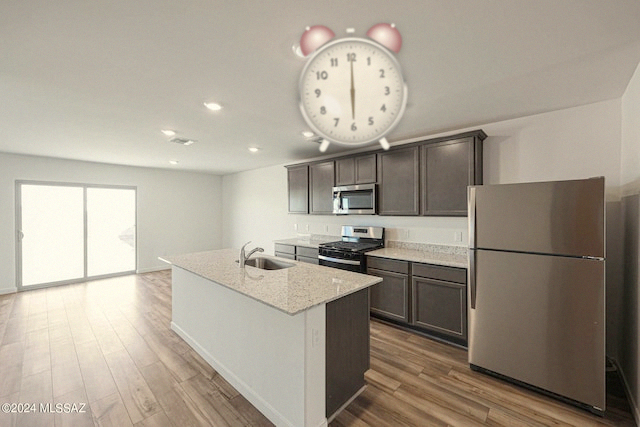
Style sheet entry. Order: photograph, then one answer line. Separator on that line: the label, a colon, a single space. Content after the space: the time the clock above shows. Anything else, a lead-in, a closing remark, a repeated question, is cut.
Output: 6:00
